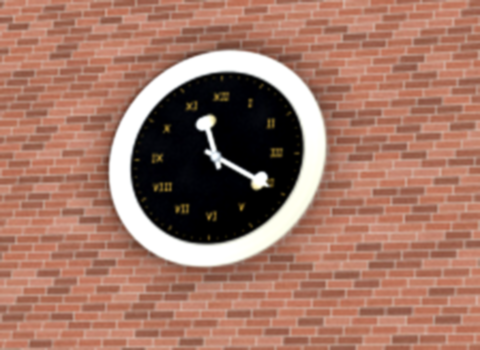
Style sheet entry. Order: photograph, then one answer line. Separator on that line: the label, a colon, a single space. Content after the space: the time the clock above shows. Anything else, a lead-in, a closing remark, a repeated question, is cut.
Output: 11:20
